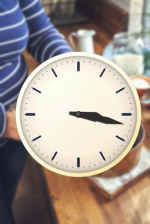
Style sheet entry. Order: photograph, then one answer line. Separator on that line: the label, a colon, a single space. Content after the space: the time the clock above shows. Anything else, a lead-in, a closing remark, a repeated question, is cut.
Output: 3:17
